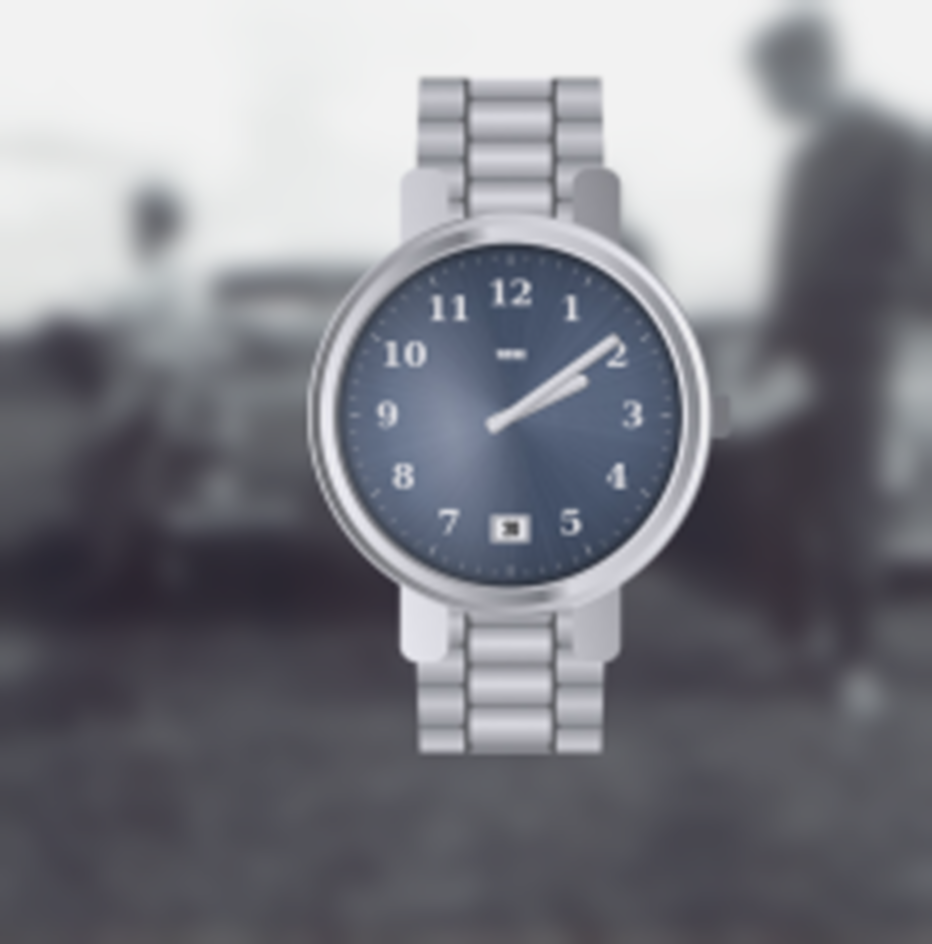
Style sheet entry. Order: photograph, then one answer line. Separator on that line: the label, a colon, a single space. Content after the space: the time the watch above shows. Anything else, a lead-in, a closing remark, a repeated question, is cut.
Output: 2:09
